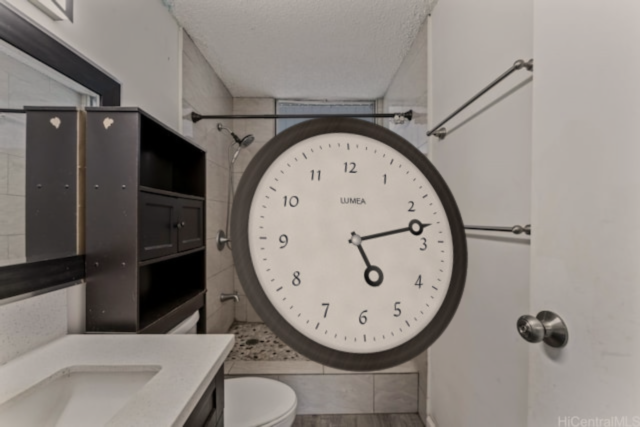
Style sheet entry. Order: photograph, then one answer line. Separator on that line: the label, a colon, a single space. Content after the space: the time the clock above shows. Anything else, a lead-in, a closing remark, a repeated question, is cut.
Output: 5:13
